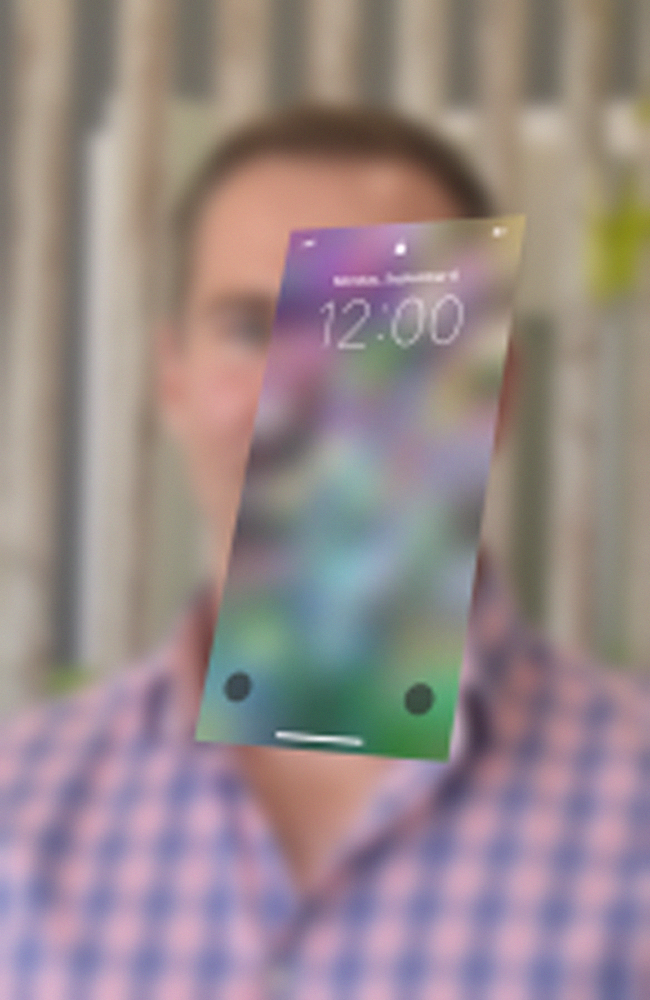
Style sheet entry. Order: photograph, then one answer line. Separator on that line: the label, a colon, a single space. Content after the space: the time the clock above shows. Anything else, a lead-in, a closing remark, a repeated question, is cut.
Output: 12:00
